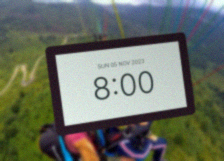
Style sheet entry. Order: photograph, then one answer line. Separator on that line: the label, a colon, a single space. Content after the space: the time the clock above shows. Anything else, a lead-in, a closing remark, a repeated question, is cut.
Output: 8:00
